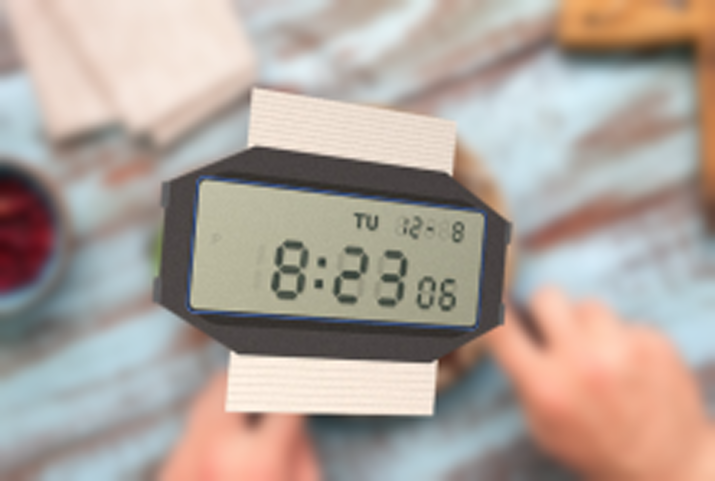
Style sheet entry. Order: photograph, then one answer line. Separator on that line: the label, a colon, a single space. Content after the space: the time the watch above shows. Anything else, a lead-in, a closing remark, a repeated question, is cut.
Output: 8:23:06
